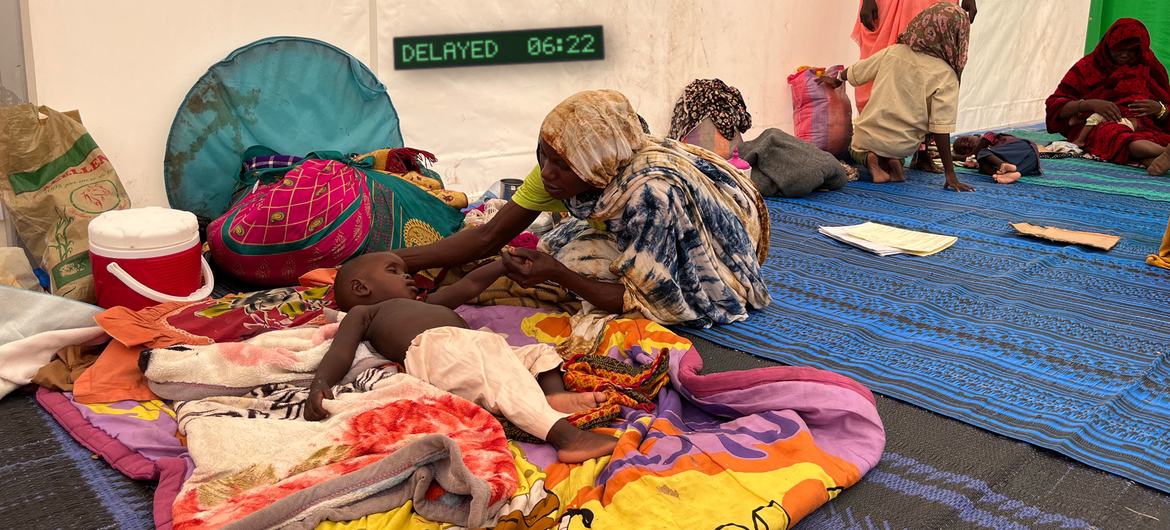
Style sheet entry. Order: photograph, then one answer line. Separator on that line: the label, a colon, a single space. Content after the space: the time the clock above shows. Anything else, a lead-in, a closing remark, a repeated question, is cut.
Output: 6:22
